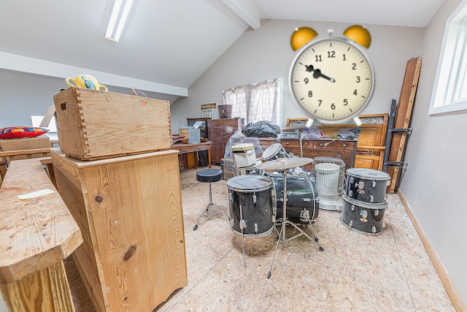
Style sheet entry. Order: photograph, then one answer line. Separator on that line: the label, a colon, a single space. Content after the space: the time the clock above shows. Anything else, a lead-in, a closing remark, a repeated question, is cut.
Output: 9:50
